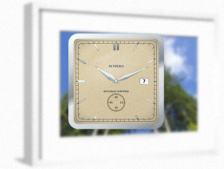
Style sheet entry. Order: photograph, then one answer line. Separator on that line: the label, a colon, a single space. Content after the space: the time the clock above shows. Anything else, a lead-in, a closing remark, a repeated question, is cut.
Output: 10:11
